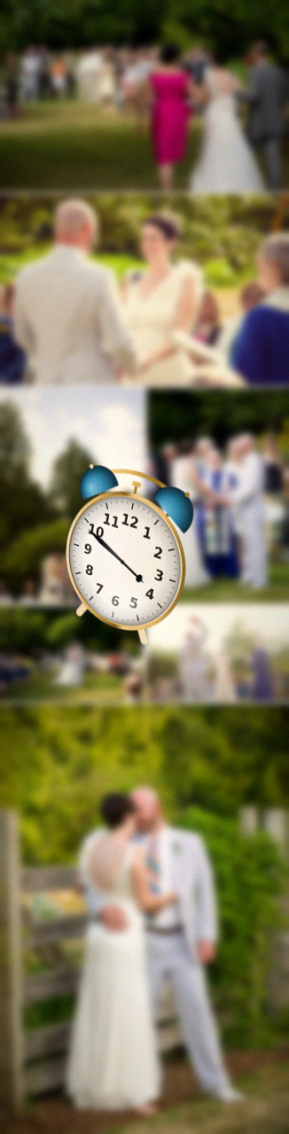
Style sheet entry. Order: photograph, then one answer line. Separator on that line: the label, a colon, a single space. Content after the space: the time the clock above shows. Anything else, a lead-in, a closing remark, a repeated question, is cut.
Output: 3:49
